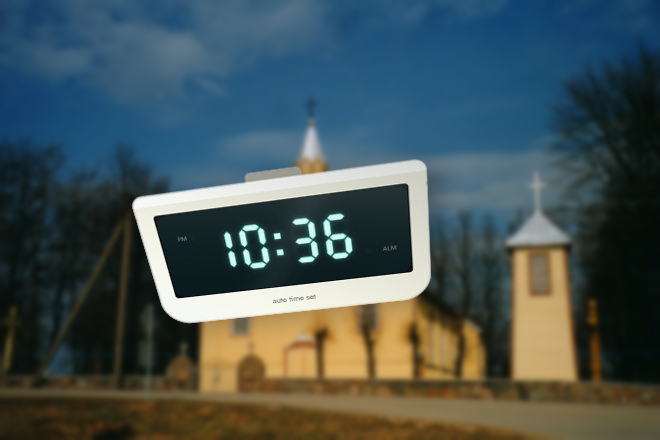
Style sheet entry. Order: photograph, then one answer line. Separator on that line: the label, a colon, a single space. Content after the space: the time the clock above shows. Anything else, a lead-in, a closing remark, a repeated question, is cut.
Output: 10:36
